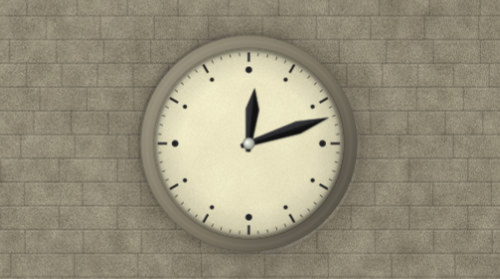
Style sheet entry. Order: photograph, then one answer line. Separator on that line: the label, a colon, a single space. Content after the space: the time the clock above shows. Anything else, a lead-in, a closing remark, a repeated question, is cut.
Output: 12:12
